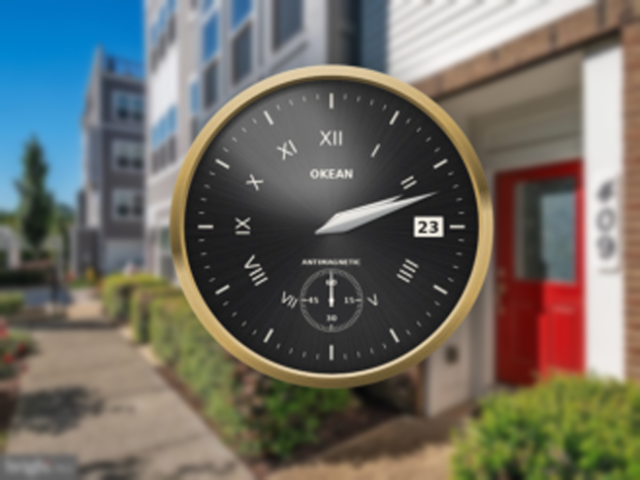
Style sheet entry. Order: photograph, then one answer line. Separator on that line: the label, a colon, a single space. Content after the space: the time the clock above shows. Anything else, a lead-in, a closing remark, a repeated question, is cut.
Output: 2:12
